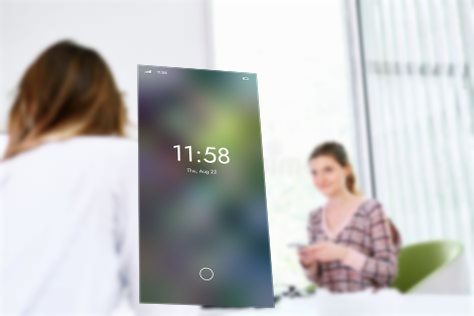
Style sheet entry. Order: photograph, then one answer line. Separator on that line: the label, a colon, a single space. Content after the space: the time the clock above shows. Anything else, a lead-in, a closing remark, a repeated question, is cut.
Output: 11:58
